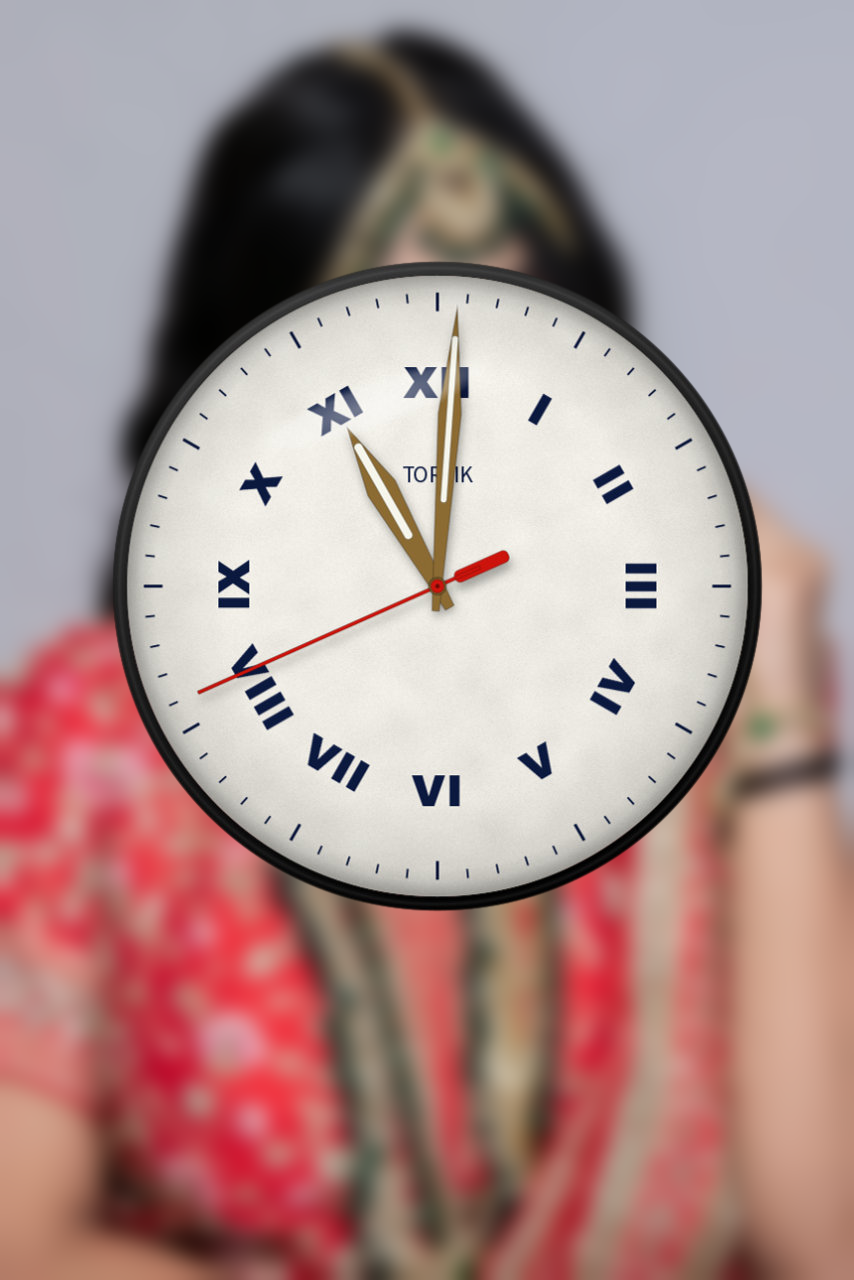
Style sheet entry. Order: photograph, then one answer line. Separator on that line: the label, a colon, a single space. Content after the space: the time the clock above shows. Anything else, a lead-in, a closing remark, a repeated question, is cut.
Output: 11:00:41
